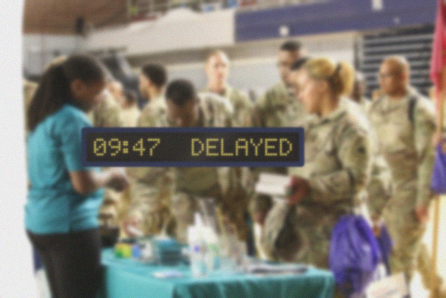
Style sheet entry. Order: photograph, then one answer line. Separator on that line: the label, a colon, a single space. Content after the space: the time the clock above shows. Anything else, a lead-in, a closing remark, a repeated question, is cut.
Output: 9:47
